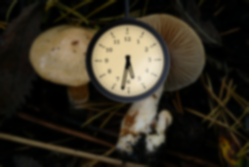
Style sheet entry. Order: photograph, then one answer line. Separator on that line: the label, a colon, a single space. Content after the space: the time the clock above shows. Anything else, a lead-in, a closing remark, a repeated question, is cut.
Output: 5:32
